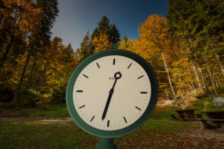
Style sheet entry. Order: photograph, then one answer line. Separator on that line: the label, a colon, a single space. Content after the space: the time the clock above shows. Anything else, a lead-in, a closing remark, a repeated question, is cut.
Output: 12:32
